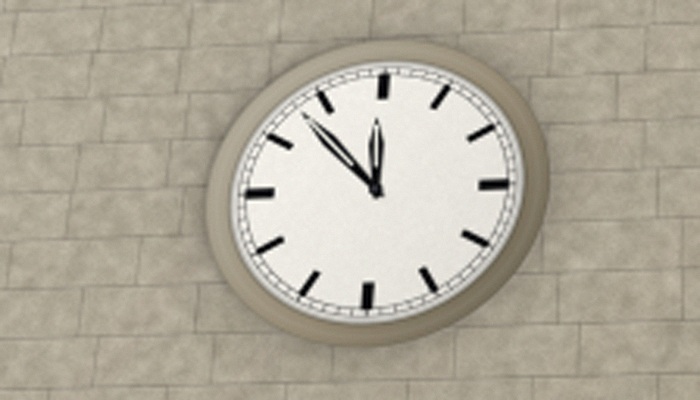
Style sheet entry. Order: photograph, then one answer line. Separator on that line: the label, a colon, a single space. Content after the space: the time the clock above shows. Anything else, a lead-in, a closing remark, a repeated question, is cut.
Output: 11:53
